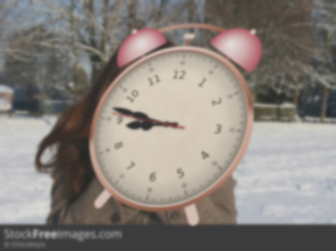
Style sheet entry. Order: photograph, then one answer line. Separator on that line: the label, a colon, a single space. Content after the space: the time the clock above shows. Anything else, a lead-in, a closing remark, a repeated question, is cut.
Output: 8:46:46
